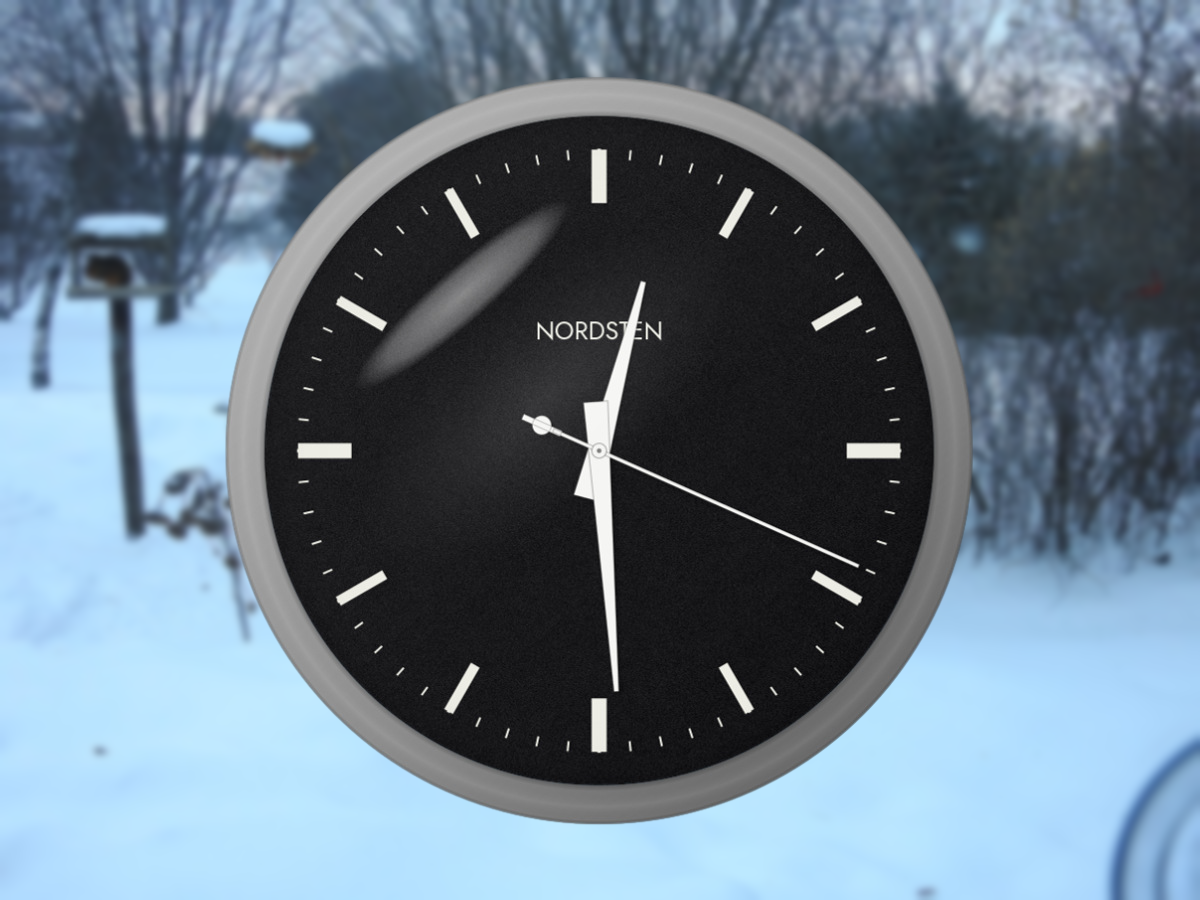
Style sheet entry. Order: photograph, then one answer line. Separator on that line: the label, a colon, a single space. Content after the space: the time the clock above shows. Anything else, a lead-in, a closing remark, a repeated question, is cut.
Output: 12:29:19
